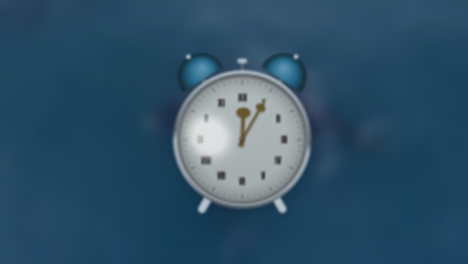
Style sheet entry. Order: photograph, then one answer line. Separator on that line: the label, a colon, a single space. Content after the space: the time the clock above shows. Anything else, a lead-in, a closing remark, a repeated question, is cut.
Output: 12:05
